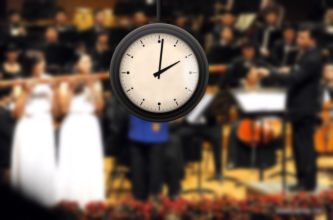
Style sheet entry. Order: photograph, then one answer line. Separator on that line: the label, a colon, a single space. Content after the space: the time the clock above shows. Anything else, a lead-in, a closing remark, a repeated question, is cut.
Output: 2:01
